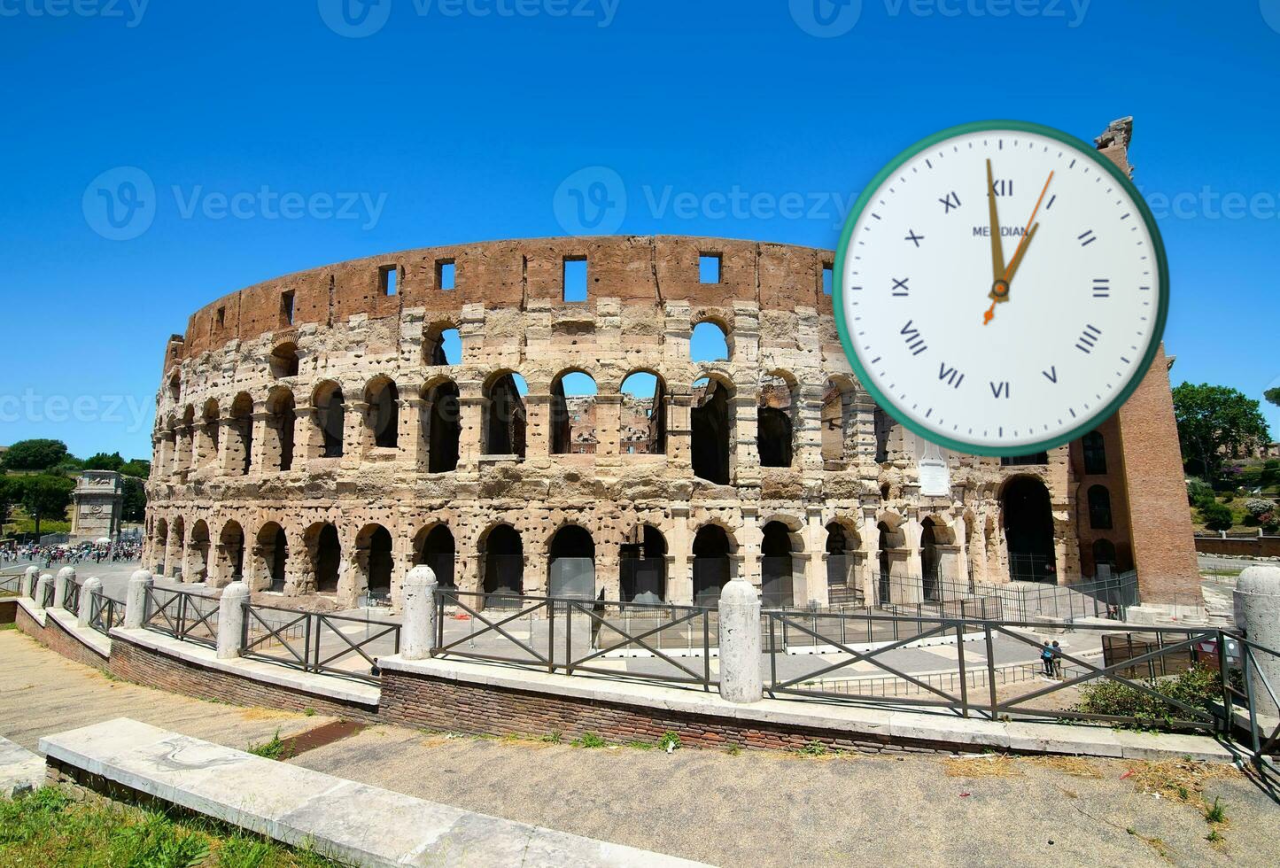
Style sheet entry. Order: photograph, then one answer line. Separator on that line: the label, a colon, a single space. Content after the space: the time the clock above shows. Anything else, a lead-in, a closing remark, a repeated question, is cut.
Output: 12:59:04
